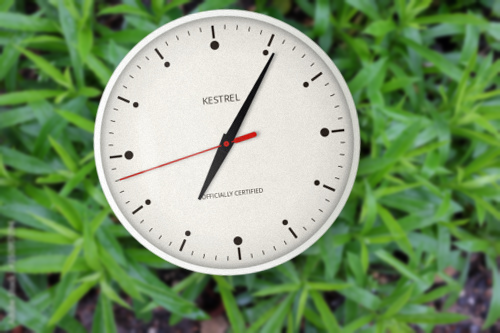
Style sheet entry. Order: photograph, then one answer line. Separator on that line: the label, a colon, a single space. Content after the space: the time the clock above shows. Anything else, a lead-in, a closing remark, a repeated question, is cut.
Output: 7:05:43
